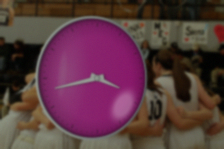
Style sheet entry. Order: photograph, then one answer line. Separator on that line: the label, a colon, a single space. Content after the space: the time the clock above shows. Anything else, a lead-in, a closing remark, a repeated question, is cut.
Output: 3:43
